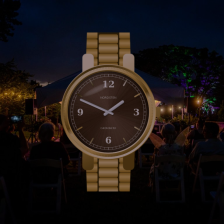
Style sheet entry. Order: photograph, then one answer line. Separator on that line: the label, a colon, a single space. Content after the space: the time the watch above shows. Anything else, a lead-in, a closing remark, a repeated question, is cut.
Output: 1:49
